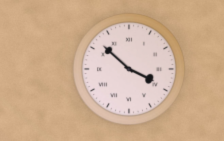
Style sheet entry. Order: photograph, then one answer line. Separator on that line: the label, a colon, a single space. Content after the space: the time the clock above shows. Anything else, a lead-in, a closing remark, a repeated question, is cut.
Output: 3:52
